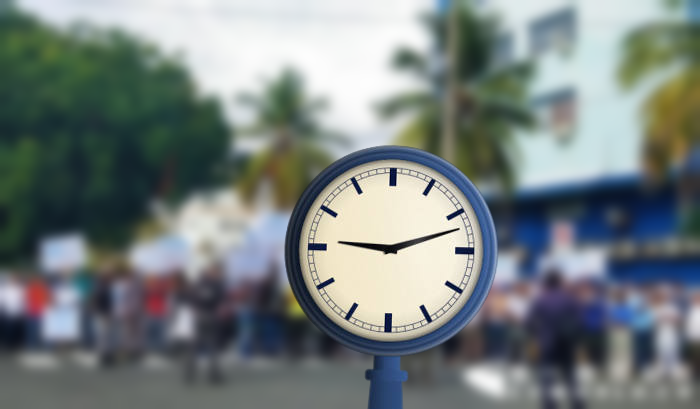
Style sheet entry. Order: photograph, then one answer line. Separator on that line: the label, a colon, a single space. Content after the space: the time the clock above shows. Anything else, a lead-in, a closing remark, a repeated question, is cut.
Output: 9:12
